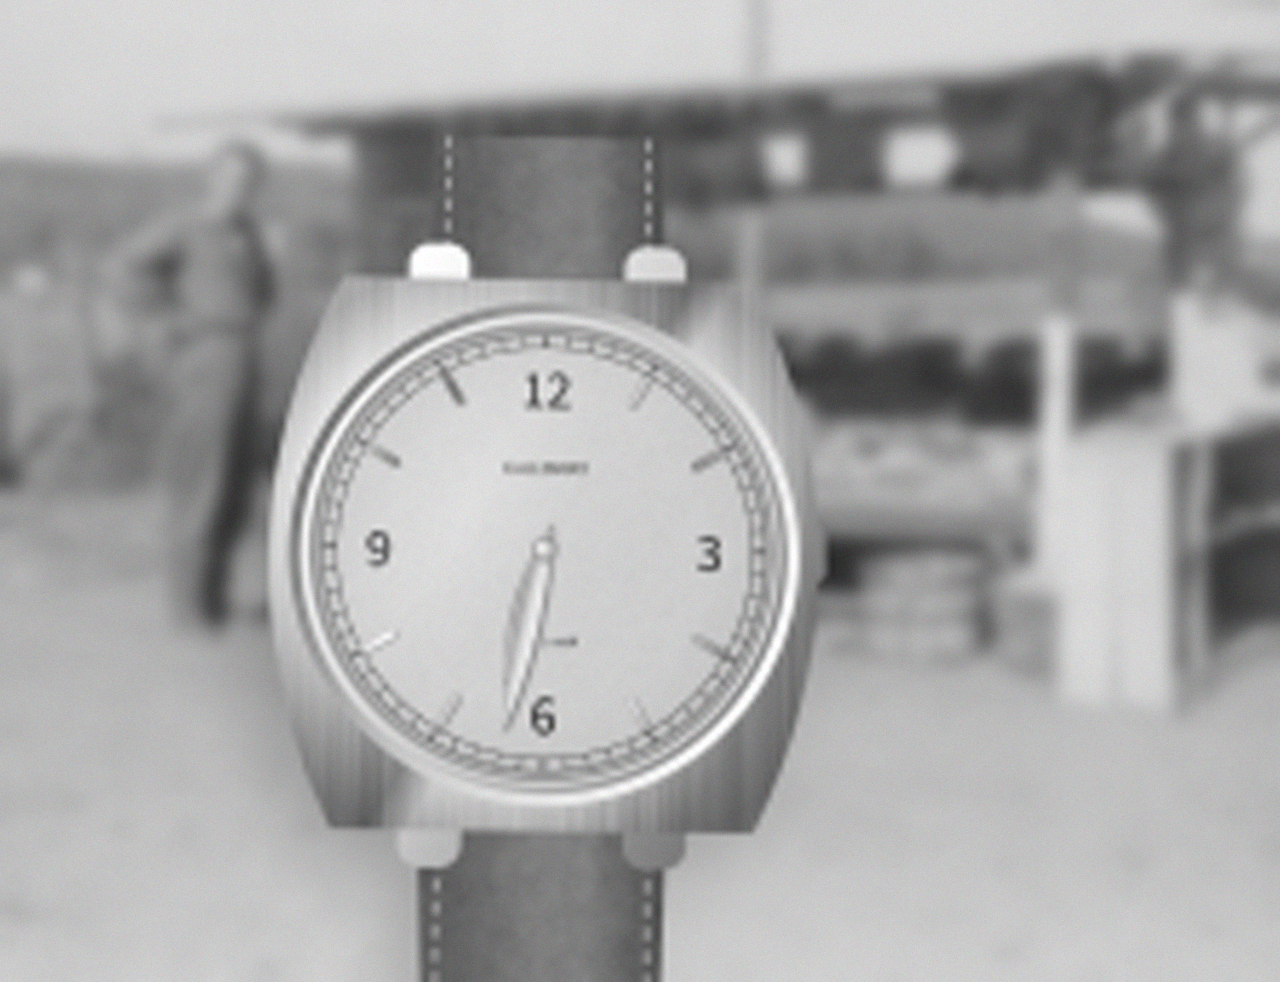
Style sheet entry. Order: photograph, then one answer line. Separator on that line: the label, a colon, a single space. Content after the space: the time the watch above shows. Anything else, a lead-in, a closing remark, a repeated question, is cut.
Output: 6:32
